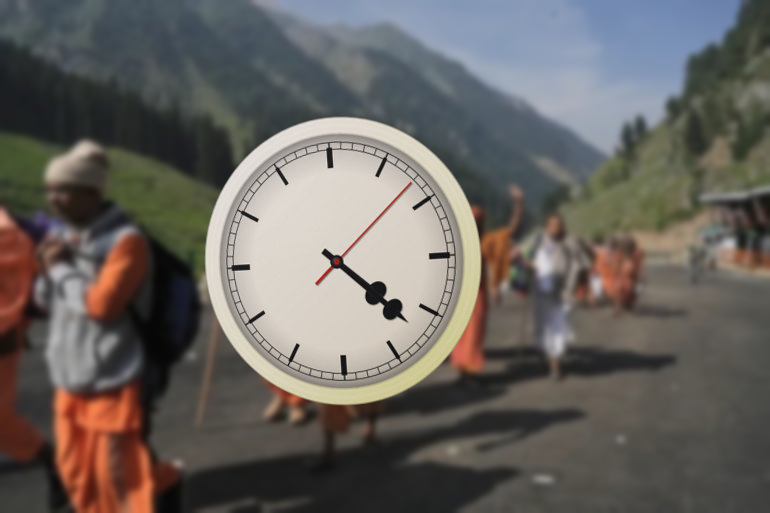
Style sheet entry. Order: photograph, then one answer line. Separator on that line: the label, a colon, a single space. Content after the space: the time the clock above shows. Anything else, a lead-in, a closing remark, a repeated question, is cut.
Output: 4:22:08
